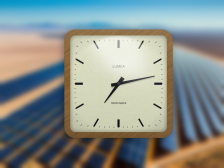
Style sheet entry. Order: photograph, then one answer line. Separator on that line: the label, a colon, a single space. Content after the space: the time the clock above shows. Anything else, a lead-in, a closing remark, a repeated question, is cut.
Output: 7:13
